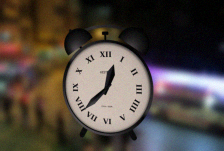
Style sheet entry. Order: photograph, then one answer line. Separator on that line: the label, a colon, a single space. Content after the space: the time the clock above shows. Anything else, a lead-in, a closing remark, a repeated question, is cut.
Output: 12:38
